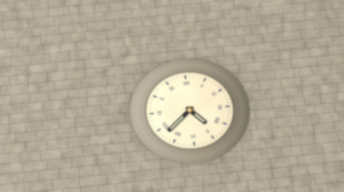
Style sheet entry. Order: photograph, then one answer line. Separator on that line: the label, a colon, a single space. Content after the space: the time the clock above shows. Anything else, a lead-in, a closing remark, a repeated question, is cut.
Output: 4:38
